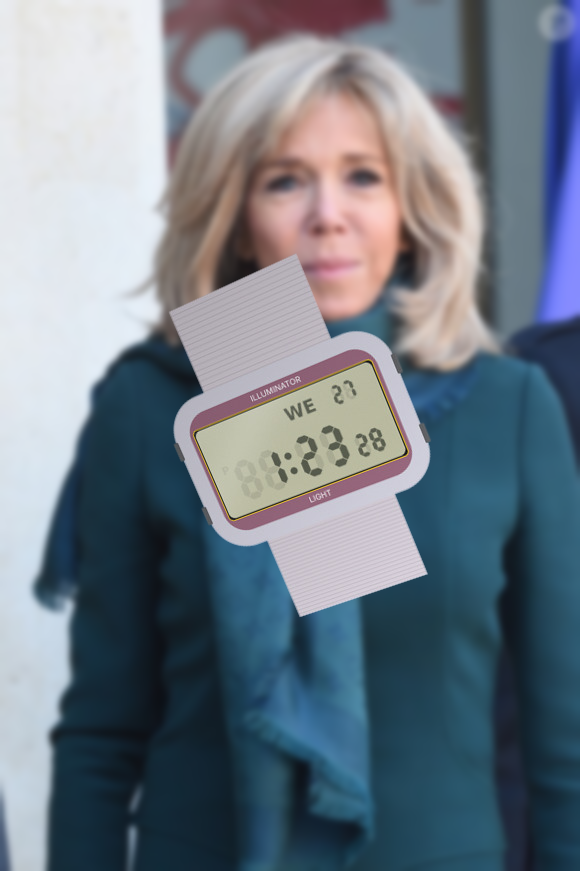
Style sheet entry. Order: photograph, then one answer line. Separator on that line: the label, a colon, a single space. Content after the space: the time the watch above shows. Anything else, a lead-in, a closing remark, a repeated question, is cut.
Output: 1:23:28
